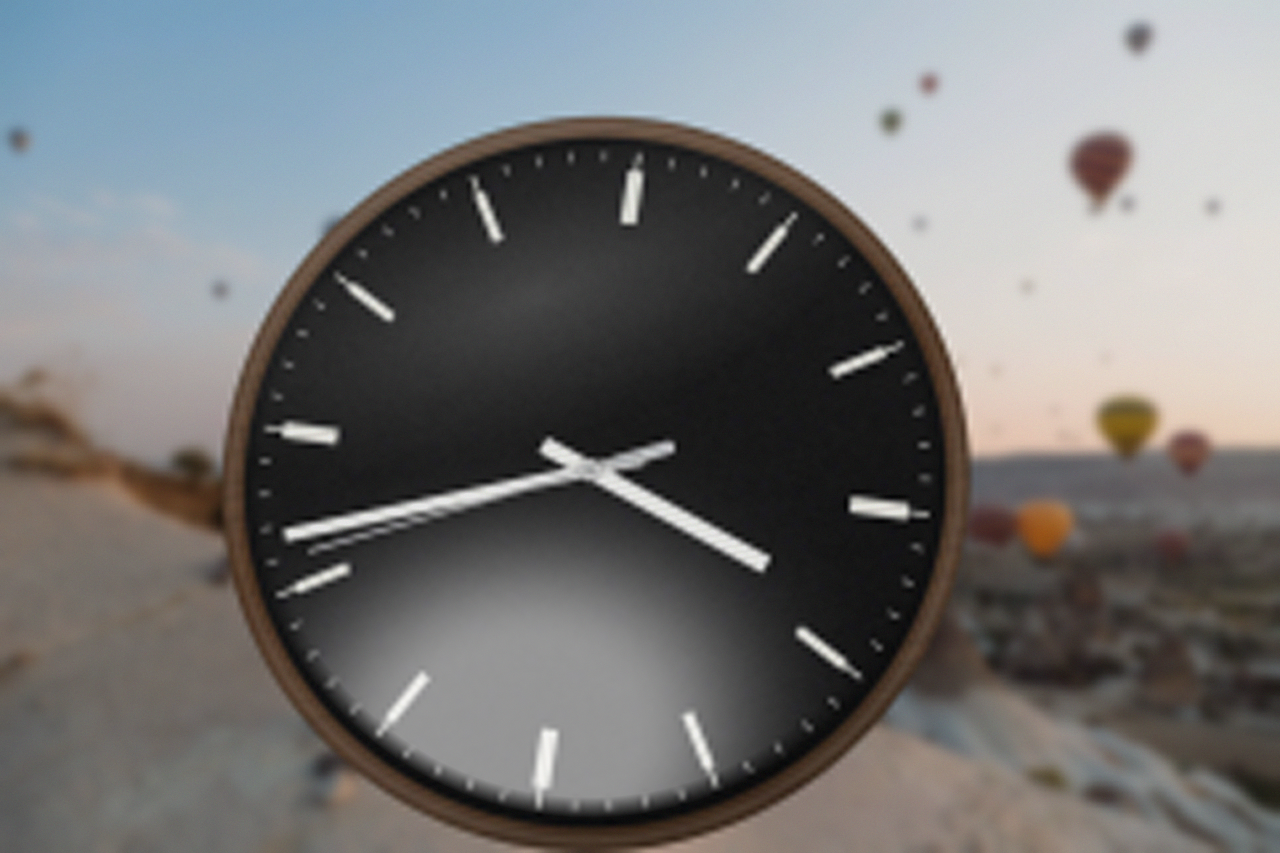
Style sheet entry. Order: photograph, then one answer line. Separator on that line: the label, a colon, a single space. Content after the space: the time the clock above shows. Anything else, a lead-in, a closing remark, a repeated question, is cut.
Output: 3:41:41
